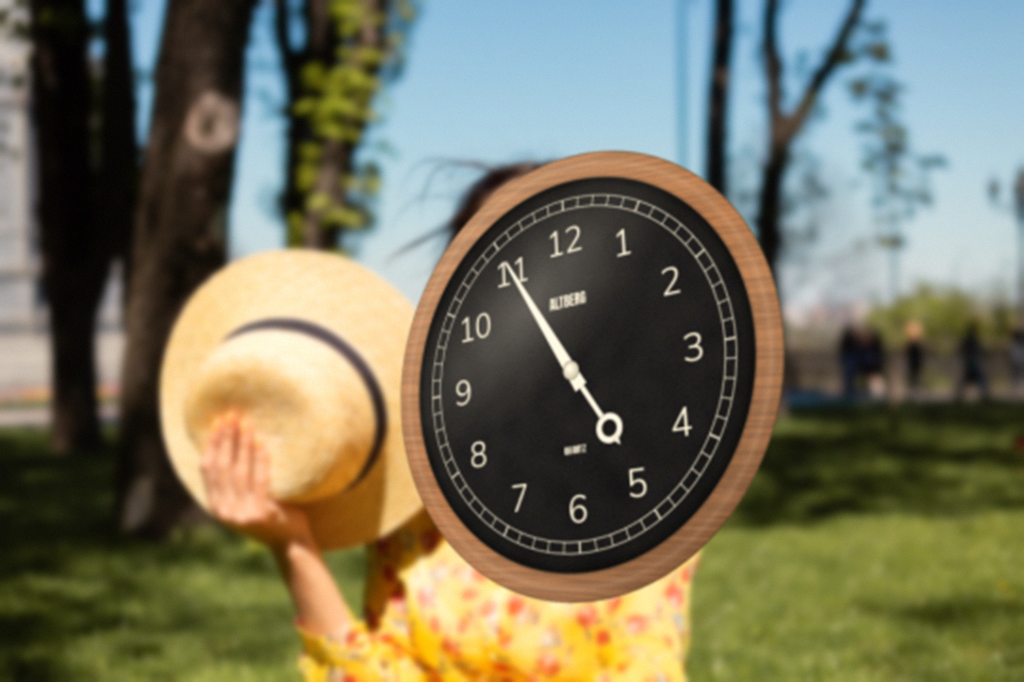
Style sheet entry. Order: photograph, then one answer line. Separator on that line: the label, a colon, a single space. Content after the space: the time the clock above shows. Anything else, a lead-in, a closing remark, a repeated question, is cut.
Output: 4:55
